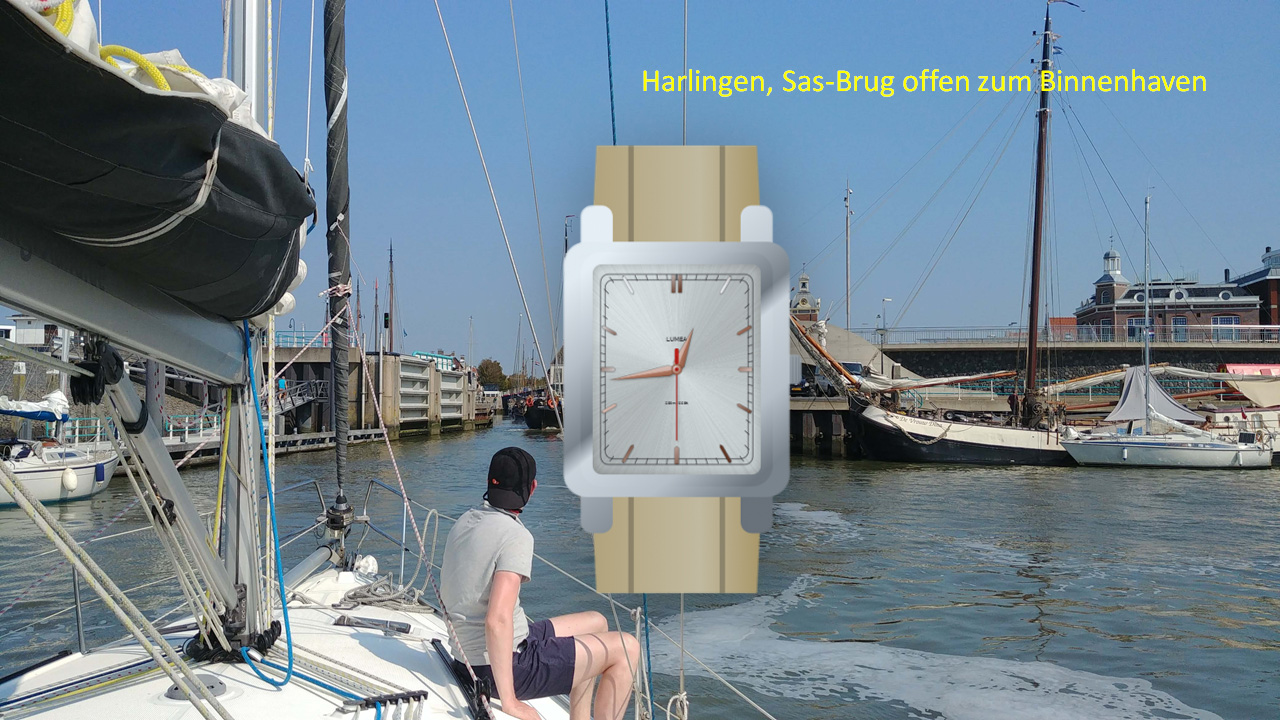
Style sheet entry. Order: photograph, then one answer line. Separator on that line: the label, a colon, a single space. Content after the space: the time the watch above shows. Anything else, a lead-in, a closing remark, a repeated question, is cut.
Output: 12:43:30
